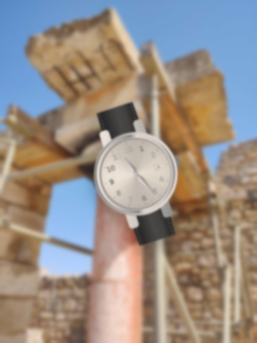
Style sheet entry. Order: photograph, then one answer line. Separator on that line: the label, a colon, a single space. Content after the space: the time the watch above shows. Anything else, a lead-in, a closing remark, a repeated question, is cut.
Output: 11:26
